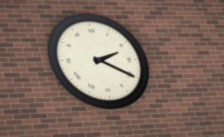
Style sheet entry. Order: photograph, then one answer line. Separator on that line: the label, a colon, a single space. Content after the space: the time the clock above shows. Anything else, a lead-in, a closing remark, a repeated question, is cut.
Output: 2:20
